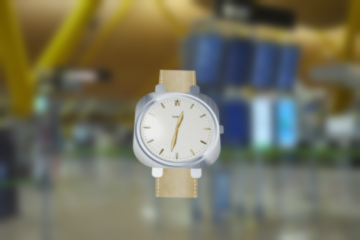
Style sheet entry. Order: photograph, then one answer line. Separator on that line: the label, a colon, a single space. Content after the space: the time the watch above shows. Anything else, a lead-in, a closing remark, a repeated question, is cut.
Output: 12:32
